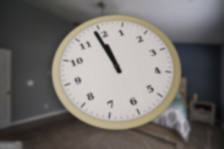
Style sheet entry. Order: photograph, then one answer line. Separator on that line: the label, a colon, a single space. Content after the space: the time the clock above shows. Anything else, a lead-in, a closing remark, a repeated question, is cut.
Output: 11:59
